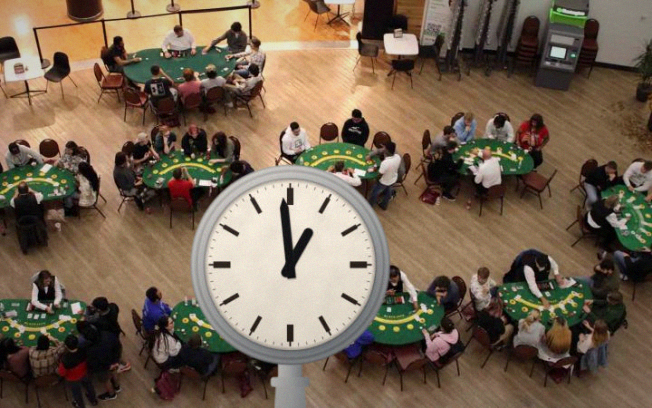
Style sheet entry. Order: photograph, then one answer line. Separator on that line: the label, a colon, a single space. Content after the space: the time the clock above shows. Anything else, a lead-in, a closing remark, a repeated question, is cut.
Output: 12:59
